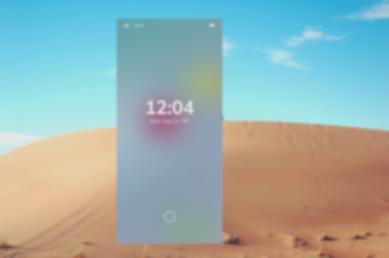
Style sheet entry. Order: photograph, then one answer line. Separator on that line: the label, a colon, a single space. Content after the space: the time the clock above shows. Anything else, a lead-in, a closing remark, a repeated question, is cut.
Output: 12:04
